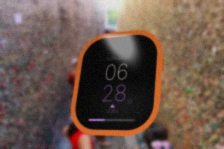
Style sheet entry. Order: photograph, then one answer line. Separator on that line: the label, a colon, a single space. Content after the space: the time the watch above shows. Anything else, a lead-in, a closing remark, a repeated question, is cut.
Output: 6:28
